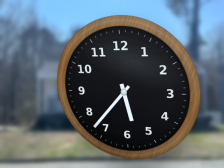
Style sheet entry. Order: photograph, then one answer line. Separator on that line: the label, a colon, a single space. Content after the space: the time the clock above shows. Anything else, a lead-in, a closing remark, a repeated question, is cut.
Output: 5:37
